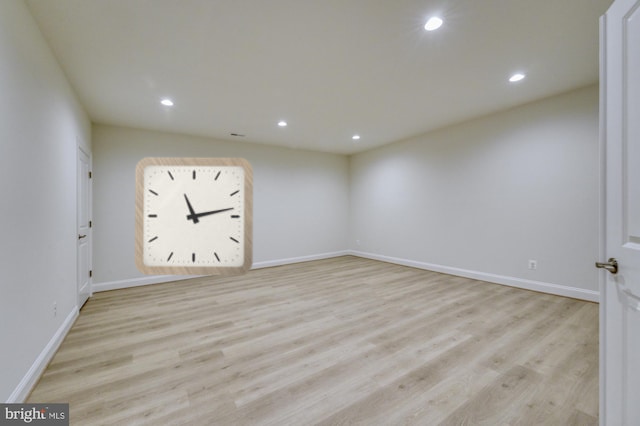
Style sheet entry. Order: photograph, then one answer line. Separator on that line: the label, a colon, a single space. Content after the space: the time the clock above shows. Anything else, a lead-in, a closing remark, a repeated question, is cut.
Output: 11:13
